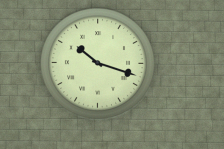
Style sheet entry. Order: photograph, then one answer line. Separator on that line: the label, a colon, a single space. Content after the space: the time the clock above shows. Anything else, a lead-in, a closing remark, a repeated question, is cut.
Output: 10:18
